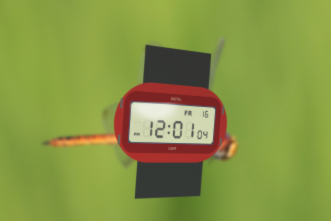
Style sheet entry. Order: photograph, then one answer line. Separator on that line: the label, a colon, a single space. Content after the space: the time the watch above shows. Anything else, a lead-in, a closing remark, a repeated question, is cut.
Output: 12:01
